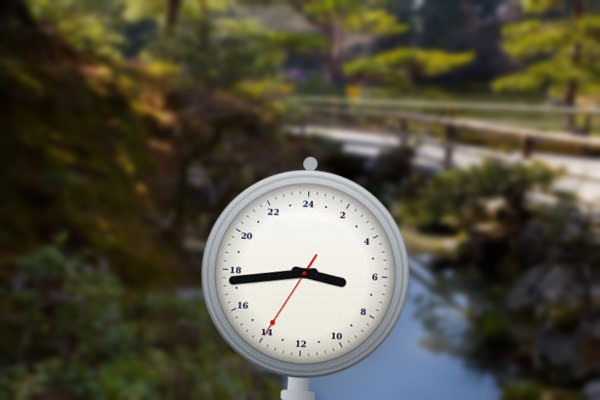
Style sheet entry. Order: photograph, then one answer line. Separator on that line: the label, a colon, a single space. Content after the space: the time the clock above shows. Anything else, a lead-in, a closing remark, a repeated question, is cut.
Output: 6:43:35
